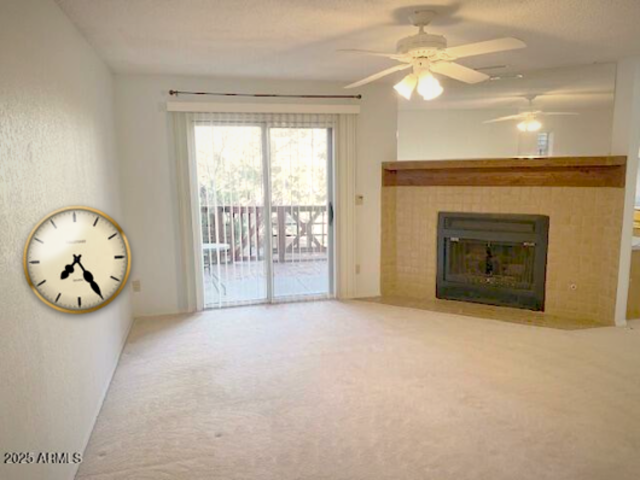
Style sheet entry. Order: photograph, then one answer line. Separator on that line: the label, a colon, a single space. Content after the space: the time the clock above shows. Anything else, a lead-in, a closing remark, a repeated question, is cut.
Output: 7:25
